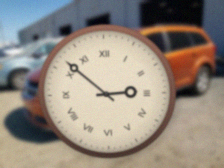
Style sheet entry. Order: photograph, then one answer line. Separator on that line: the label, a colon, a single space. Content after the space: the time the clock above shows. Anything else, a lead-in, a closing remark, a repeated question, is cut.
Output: 2:52
